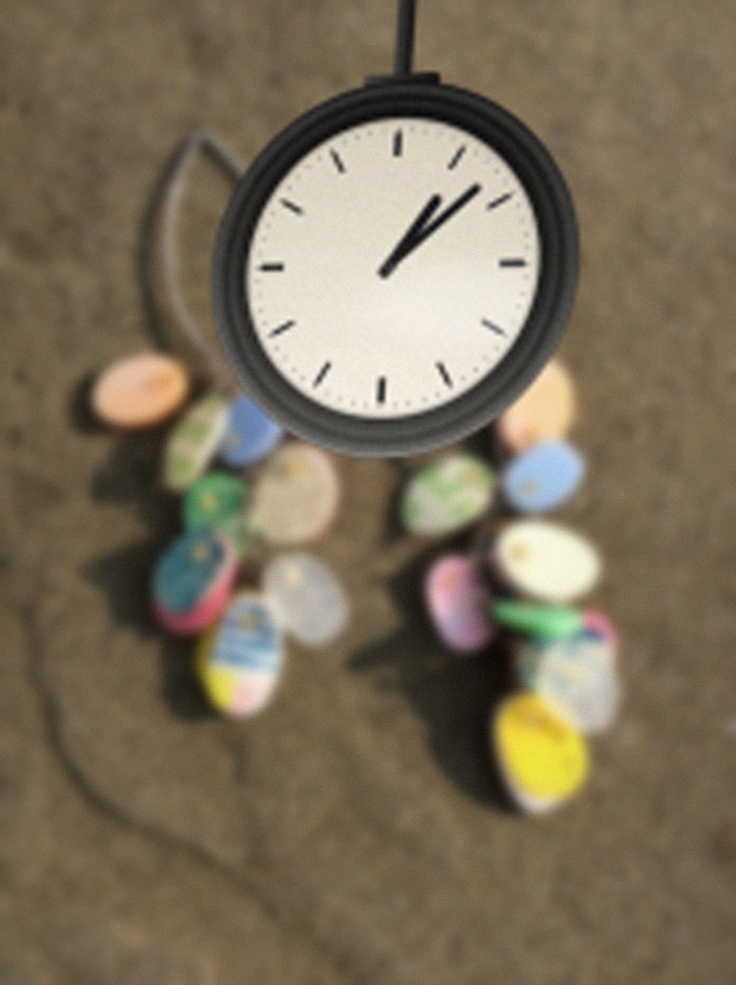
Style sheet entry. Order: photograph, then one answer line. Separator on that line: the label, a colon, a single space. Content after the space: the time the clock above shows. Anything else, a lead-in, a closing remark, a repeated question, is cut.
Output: 1:08
